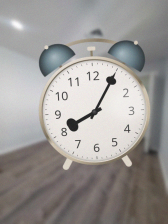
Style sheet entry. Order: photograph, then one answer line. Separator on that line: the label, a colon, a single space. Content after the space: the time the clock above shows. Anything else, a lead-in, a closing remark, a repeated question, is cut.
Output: 8:05
